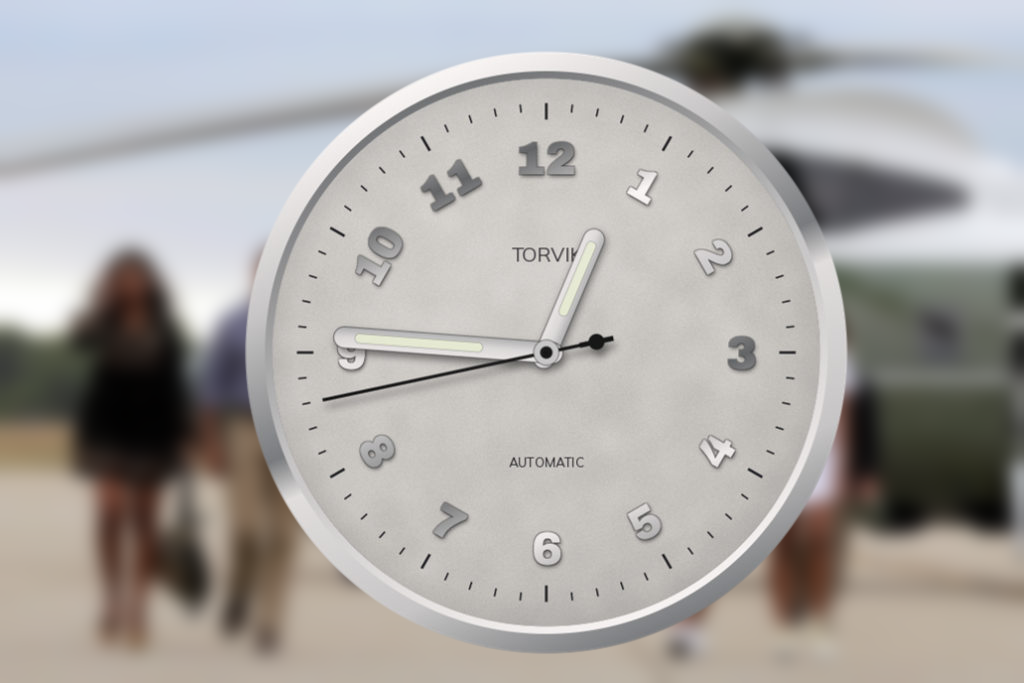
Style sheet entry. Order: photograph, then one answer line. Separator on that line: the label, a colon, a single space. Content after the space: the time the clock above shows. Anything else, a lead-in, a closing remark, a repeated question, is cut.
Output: 12:45:43
